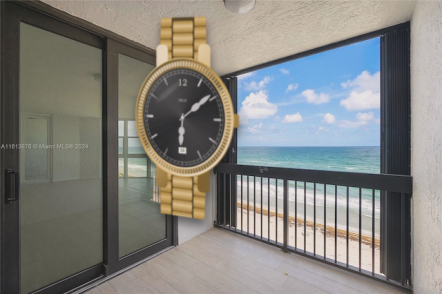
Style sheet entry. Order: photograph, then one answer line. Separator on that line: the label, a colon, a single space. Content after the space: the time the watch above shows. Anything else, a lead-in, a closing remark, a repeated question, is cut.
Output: 6:09
